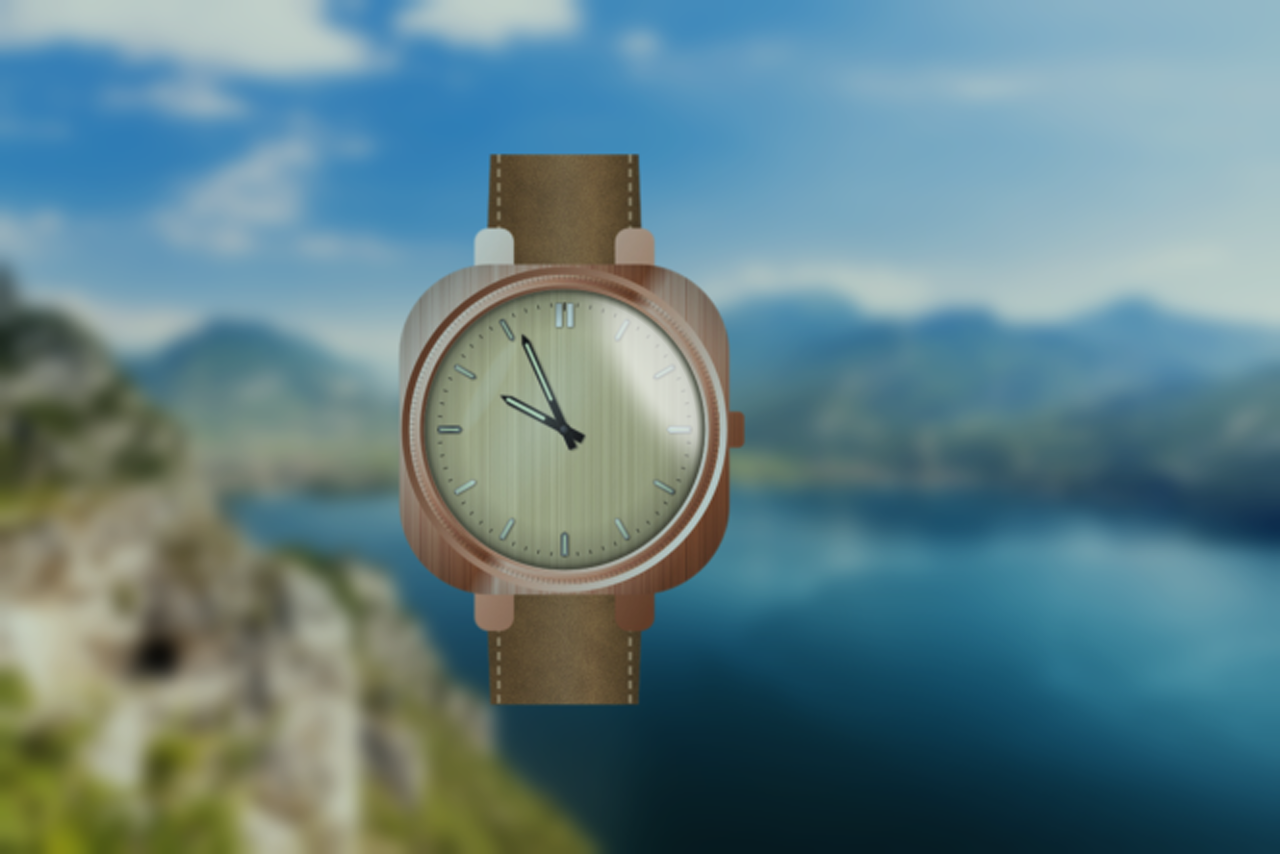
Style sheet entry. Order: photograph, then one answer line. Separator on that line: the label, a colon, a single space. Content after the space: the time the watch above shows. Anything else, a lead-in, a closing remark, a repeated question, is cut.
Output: 9:56
